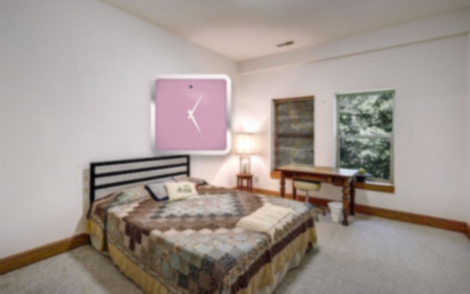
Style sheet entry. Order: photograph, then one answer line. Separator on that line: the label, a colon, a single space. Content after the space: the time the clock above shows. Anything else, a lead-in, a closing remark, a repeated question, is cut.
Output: 5:05
